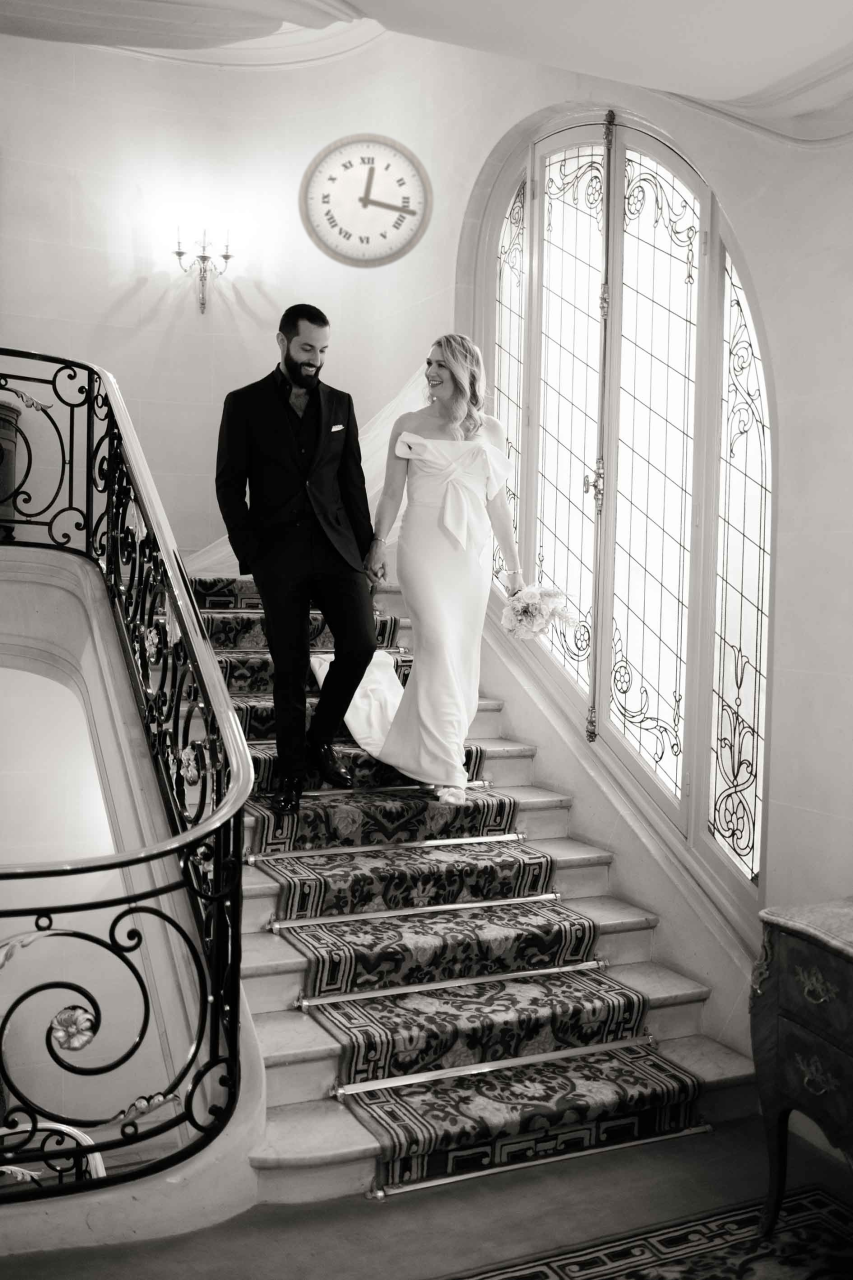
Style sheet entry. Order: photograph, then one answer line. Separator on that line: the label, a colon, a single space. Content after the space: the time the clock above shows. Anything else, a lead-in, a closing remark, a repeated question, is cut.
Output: 12:17
